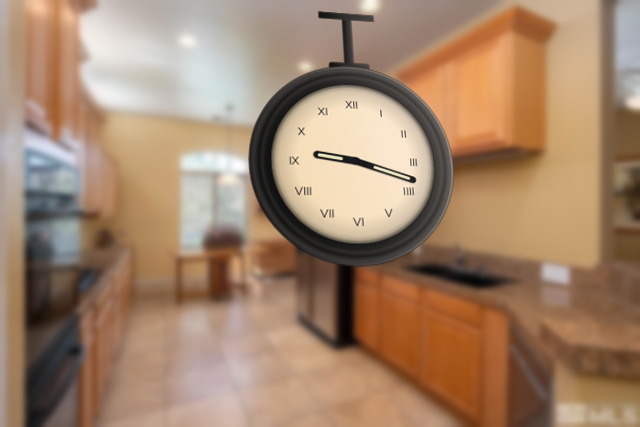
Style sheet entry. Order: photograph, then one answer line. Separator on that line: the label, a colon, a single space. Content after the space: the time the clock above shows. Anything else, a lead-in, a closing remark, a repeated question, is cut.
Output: 9:18
